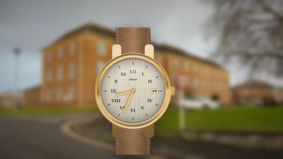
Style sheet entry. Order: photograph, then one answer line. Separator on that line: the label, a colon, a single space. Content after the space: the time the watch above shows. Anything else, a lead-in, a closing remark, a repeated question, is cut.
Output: 8:34
